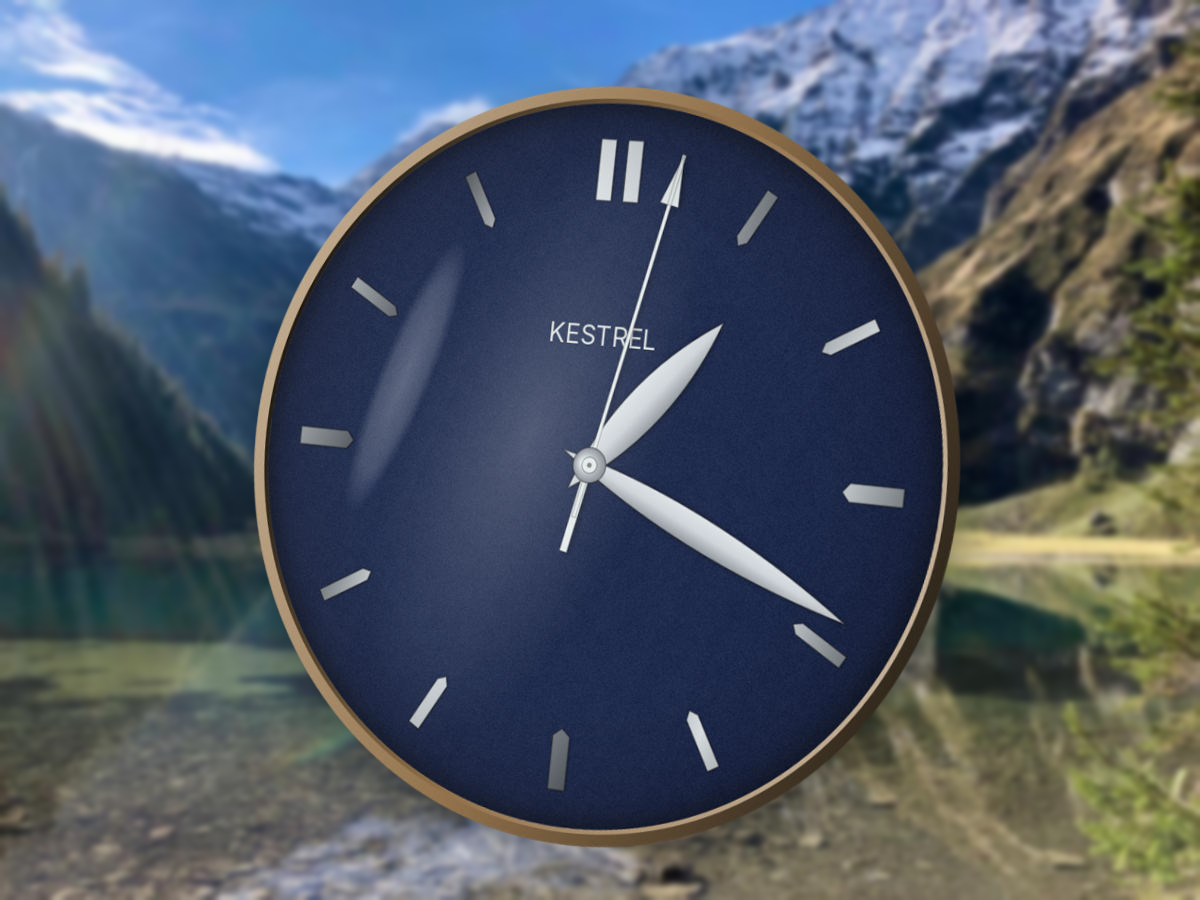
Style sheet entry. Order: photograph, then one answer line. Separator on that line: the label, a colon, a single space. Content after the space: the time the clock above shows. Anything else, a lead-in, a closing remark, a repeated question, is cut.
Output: 1:19:02
